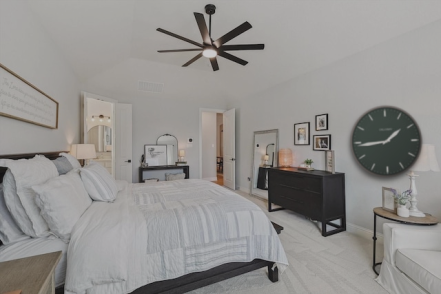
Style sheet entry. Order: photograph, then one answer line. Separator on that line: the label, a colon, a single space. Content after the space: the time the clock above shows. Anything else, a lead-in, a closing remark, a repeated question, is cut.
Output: 1:44
